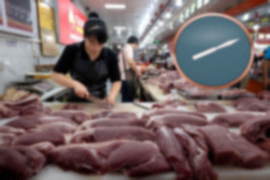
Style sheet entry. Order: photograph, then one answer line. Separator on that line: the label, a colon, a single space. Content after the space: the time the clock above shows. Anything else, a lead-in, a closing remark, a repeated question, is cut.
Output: 8:11
